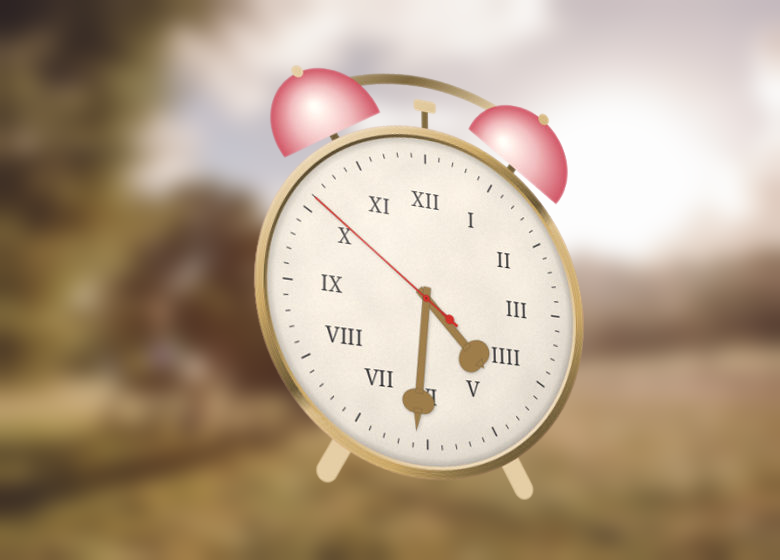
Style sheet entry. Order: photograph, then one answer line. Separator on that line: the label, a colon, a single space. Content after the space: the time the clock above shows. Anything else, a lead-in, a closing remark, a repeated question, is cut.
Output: 4:30:51
